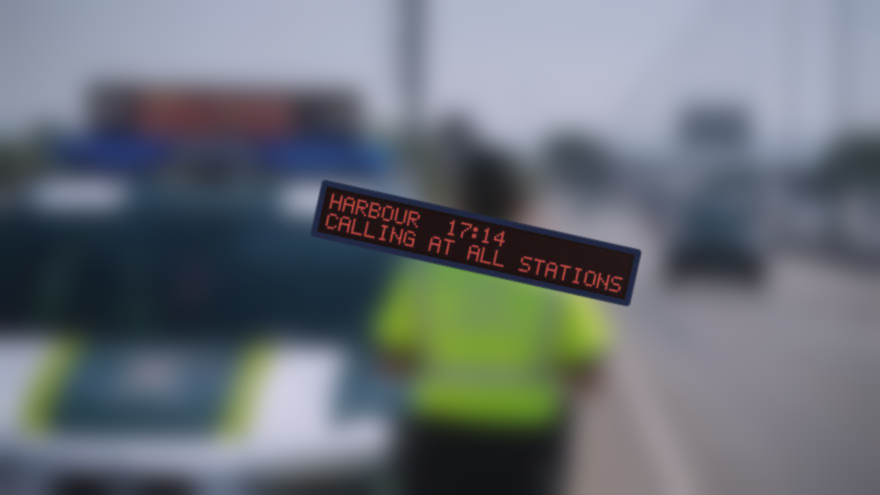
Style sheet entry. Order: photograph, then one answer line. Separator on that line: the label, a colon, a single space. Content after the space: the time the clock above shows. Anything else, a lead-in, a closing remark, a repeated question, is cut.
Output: 17:14
